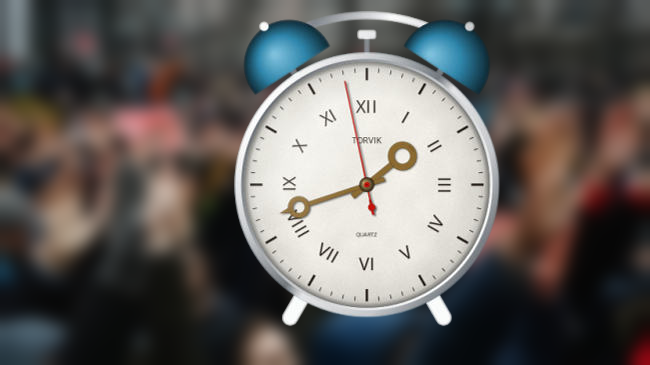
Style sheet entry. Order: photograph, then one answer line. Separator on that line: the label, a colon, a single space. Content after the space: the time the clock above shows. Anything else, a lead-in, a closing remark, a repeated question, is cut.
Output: 1:41:58
